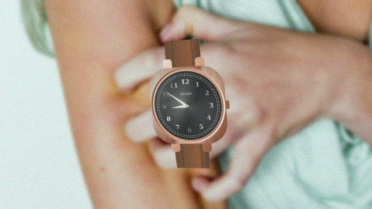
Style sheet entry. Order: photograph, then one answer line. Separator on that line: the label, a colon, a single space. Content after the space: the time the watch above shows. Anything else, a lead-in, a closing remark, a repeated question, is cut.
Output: 8:51
